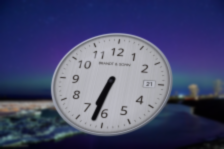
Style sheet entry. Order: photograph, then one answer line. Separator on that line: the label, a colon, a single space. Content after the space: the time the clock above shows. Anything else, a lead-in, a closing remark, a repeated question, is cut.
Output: 6:32
